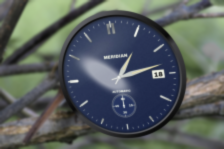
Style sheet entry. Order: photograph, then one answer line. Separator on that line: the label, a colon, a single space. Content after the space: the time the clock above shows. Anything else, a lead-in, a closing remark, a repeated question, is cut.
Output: 1:13
